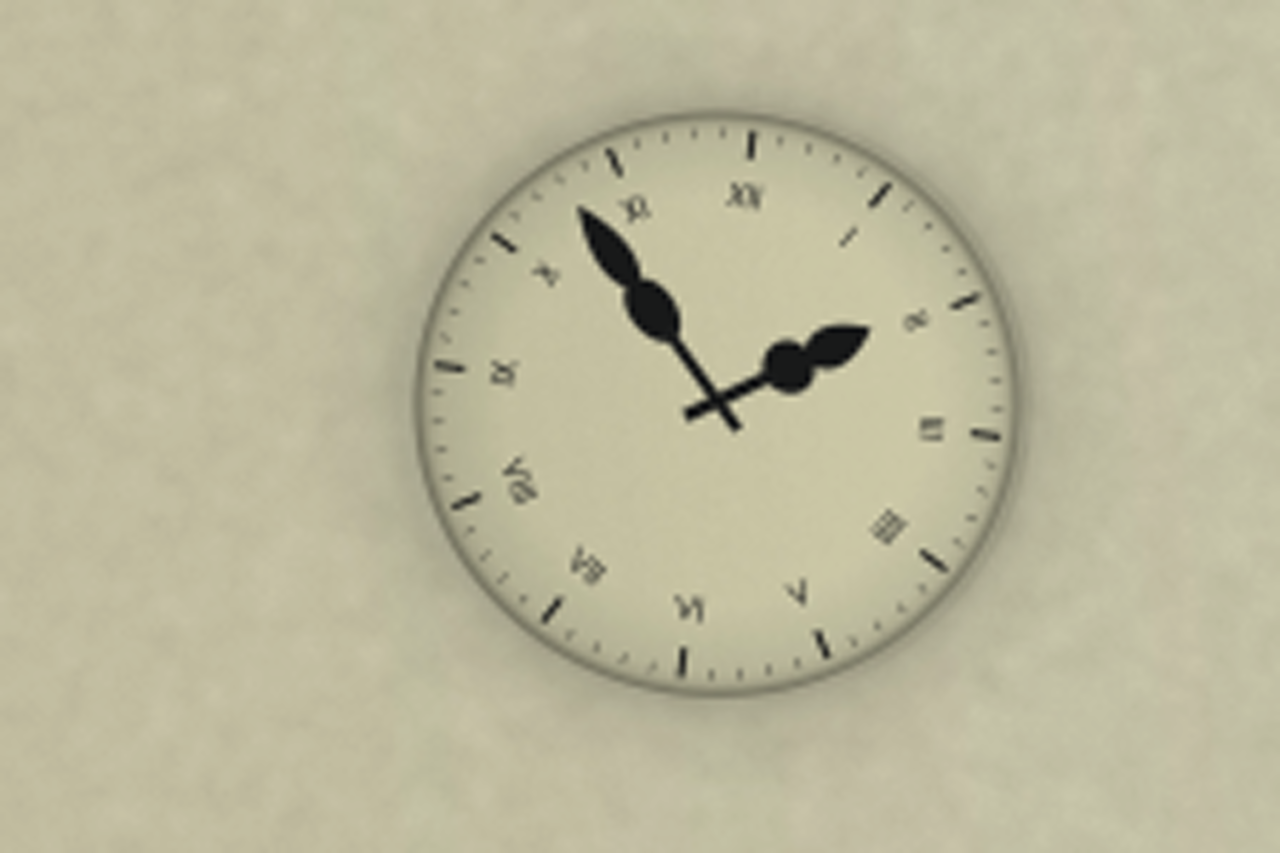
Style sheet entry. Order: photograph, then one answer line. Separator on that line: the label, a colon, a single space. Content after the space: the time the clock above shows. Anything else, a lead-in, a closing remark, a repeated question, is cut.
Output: 1:53
